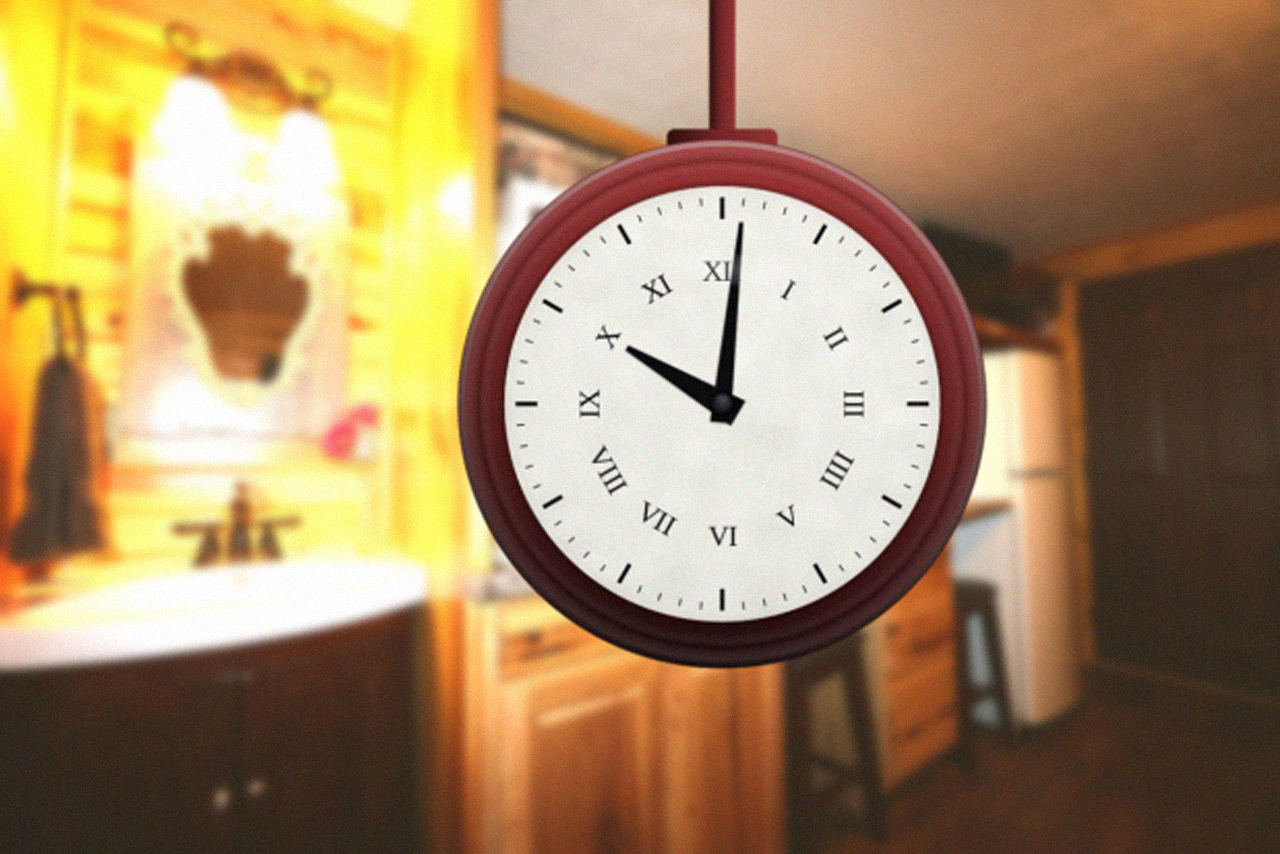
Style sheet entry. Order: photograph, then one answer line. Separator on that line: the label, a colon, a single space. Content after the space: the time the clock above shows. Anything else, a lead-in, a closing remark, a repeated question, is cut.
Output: 10:01
